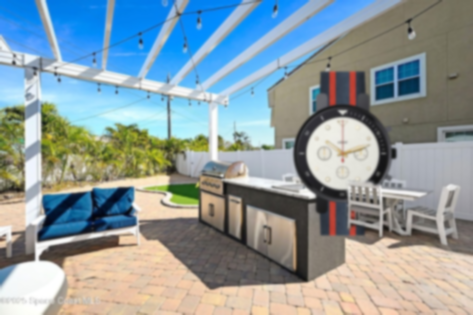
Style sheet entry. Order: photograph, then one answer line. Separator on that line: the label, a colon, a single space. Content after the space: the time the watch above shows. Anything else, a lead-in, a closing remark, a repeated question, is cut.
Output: 10:12
